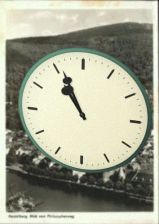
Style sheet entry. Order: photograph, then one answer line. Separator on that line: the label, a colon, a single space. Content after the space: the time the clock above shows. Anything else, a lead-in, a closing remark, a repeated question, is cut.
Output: 10:56
